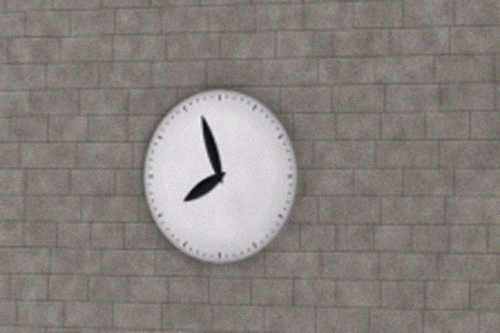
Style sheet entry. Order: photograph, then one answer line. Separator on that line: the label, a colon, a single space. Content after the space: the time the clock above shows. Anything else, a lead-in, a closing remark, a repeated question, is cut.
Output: 7:57
